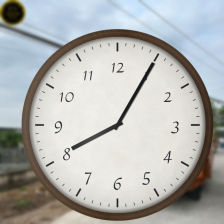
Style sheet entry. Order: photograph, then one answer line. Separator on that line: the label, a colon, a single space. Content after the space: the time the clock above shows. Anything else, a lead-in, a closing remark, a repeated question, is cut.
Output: 8:05
